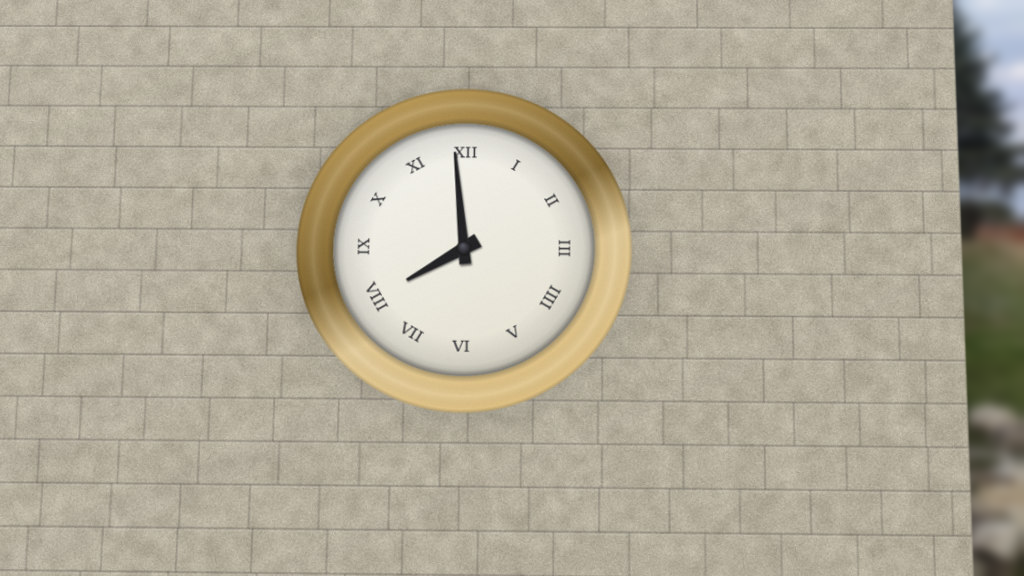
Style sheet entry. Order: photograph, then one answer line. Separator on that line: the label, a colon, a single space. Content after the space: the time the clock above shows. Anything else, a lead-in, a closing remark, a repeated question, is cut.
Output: 7:59
